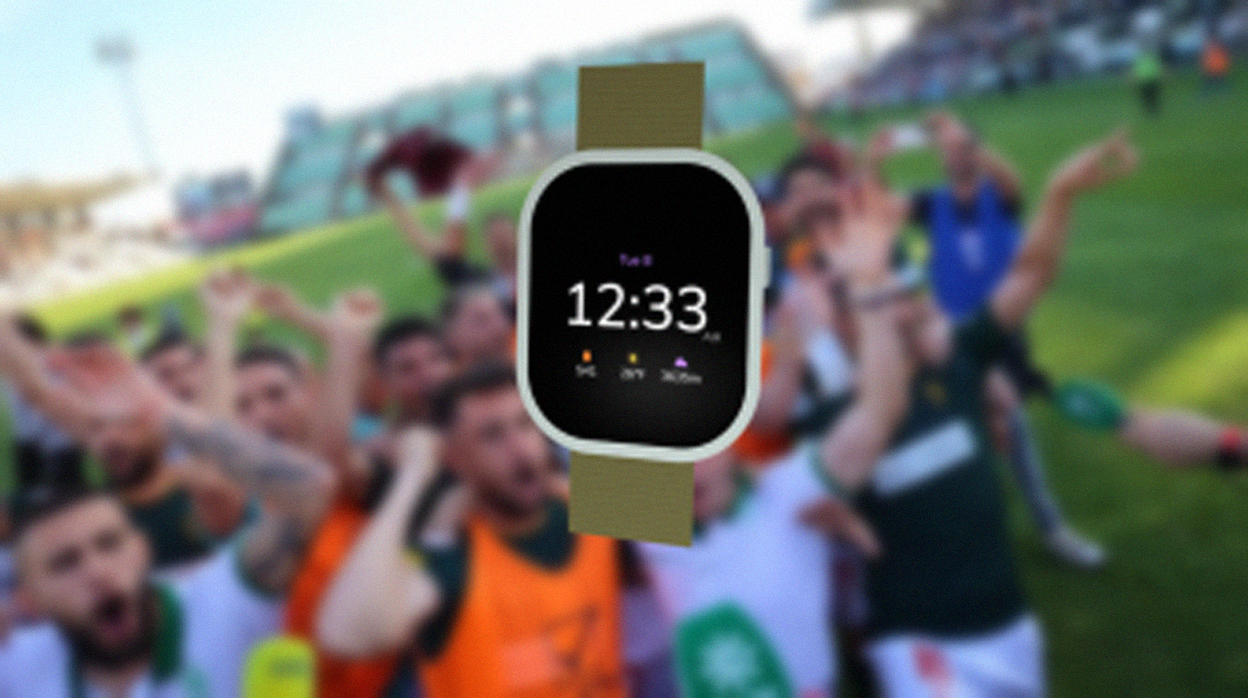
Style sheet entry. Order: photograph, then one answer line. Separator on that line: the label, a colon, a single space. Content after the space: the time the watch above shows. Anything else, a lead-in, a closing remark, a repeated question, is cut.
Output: 12:33
